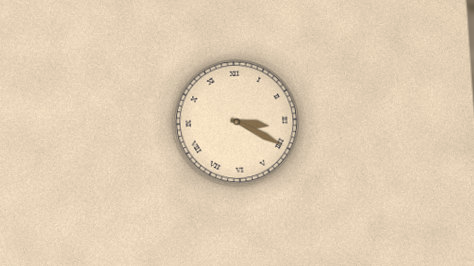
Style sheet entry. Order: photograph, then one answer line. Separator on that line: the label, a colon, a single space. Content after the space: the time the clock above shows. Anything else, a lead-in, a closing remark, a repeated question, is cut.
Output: 3:20
